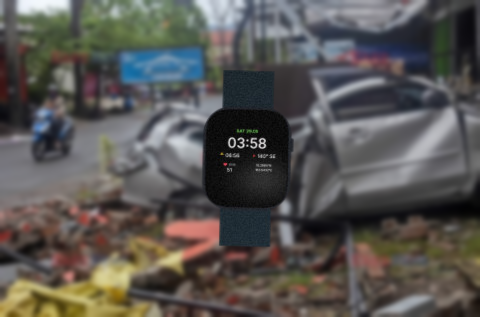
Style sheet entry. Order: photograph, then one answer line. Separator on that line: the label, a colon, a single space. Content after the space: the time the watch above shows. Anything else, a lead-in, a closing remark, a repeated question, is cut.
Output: 3:58
